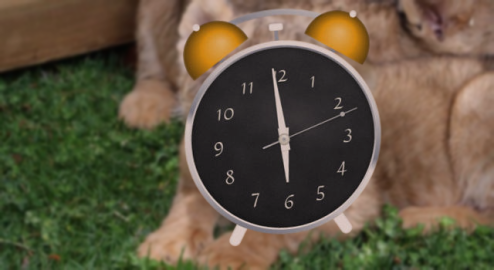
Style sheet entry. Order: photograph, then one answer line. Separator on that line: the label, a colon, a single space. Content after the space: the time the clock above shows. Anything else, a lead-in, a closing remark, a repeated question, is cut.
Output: 5:59:12
